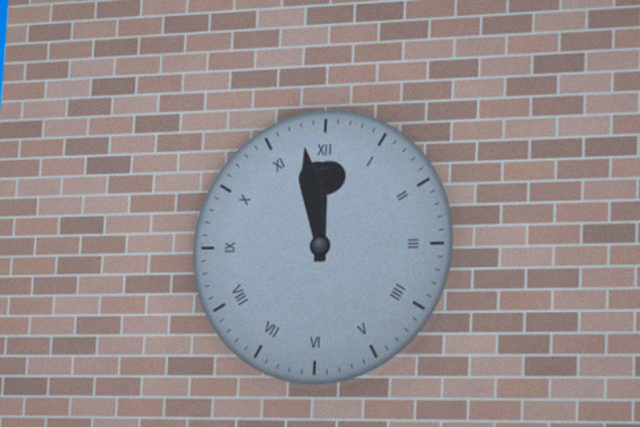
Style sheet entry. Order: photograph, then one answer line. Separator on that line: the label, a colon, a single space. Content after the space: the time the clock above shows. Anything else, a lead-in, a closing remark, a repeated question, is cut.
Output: 11:58
